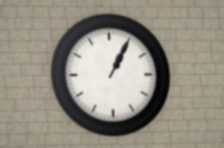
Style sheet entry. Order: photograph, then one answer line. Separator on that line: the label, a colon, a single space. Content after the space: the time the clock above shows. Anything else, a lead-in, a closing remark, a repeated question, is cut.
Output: 1:05
